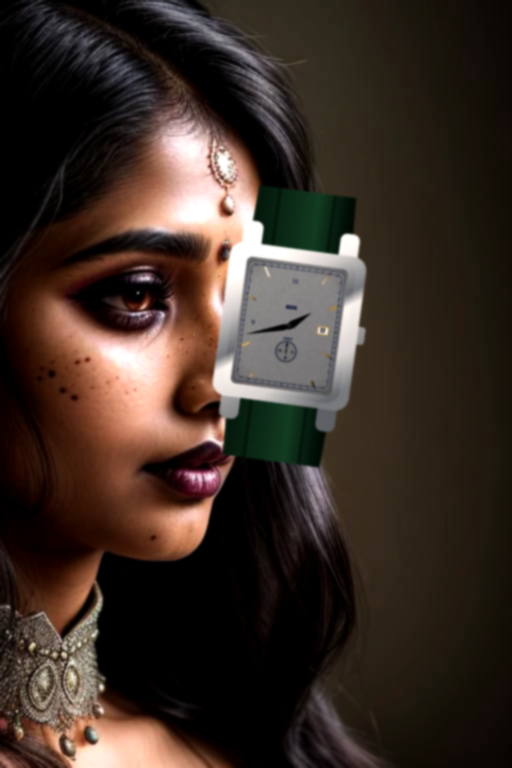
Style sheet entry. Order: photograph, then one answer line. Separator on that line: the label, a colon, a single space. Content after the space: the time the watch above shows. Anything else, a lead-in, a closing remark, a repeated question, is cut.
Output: 1:42
